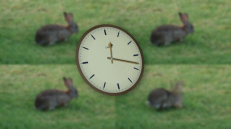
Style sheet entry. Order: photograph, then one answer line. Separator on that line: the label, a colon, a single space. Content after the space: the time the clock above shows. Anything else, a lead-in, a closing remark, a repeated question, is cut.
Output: 12:18
